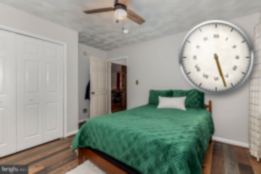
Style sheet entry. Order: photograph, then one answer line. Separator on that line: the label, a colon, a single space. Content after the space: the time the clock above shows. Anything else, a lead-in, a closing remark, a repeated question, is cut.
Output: 5:27
